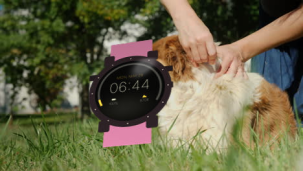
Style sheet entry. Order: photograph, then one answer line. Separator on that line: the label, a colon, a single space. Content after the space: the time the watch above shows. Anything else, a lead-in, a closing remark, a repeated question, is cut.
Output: 6:44
